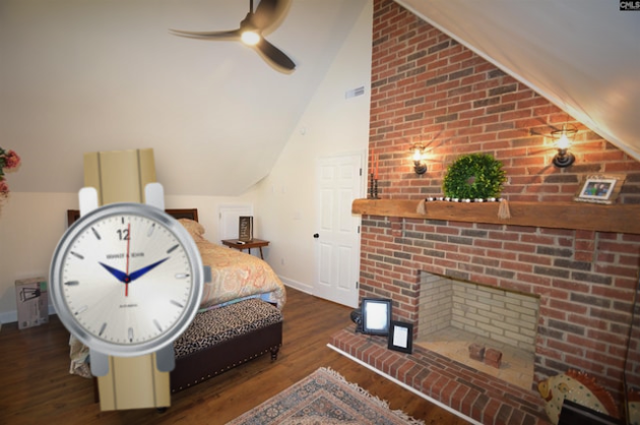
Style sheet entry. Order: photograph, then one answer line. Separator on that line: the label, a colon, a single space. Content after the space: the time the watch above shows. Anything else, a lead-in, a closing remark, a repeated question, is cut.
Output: 10:11:01
